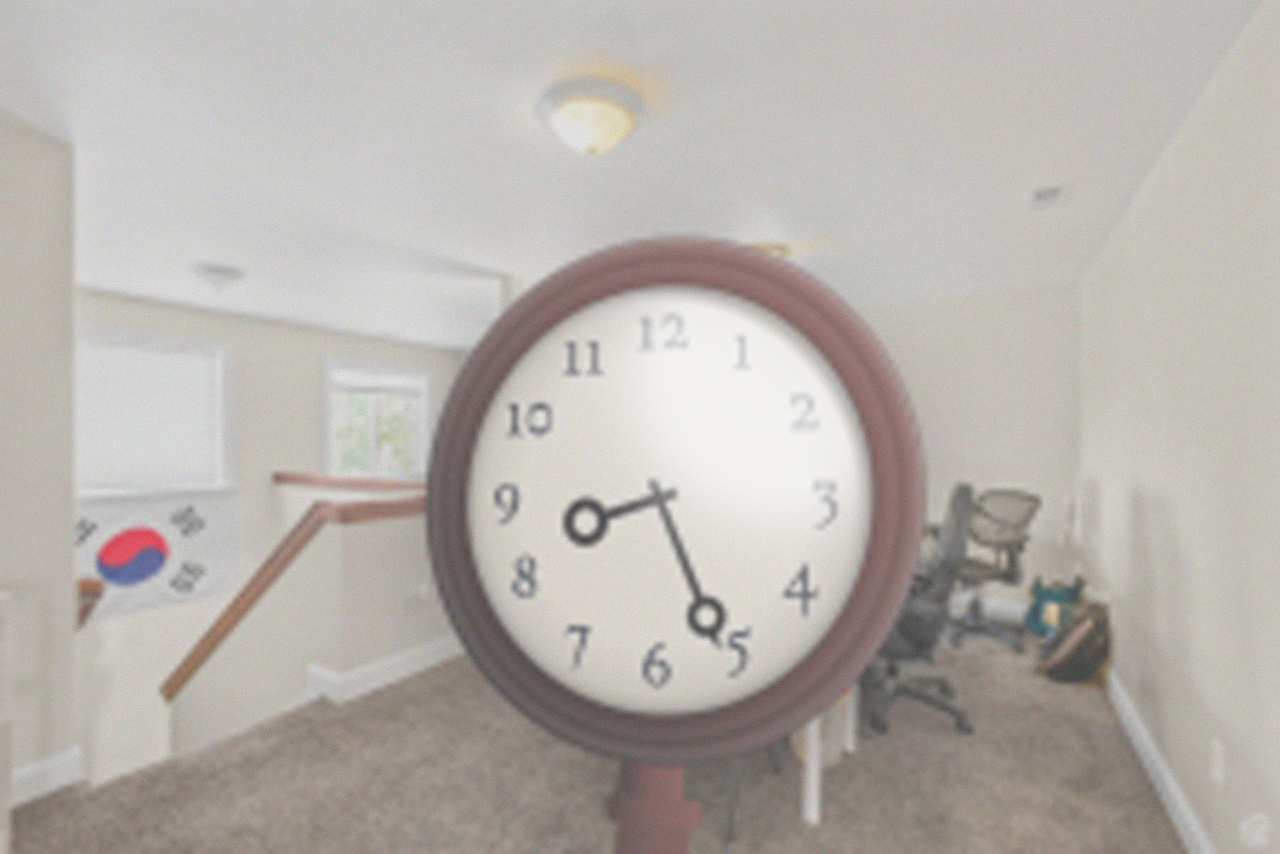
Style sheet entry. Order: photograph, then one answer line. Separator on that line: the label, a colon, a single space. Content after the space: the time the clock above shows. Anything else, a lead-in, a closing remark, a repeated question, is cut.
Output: 8:26
